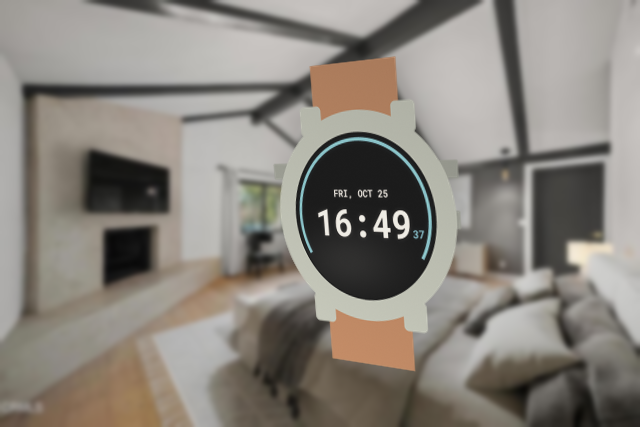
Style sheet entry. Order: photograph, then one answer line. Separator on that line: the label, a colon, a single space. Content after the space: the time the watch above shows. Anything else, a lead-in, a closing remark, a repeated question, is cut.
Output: 16:49:37
